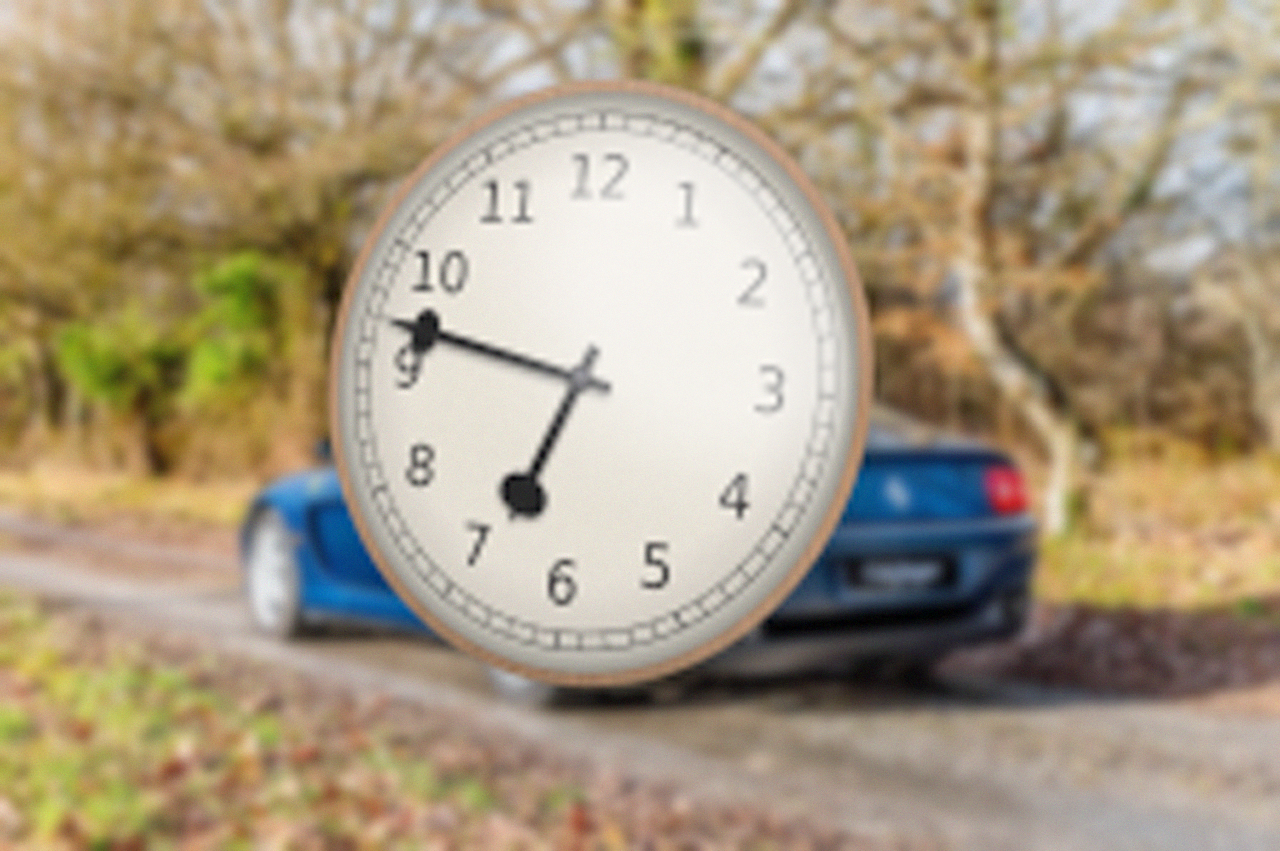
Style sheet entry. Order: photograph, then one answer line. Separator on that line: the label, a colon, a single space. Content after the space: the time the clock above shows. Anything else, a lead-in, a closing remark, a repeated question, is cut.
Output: 6:47
